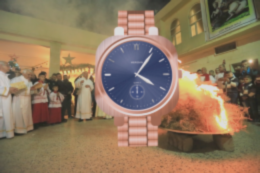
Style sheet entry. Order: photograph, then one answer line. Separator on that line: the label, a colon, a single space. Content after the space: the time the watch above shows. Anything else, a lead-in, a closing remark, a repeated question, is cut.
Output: 4:06
